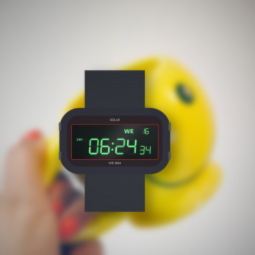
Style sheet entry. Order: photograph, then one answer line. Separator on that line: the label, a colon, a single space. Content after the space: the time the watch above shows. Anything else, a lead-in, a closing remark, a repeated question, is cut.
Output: 6:24:34
